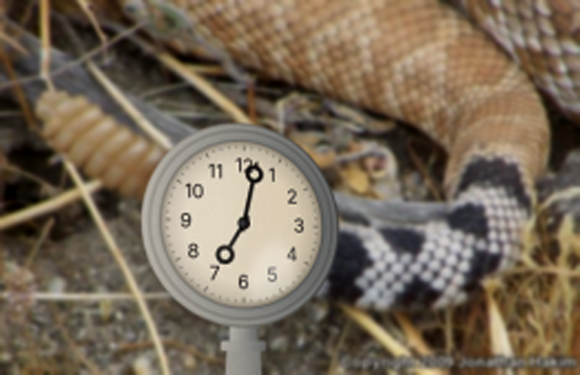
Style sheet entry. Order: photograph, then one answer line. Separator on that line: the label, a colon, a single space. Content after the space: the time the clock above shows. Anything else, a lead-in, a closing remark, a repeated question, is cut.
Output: 7:02
